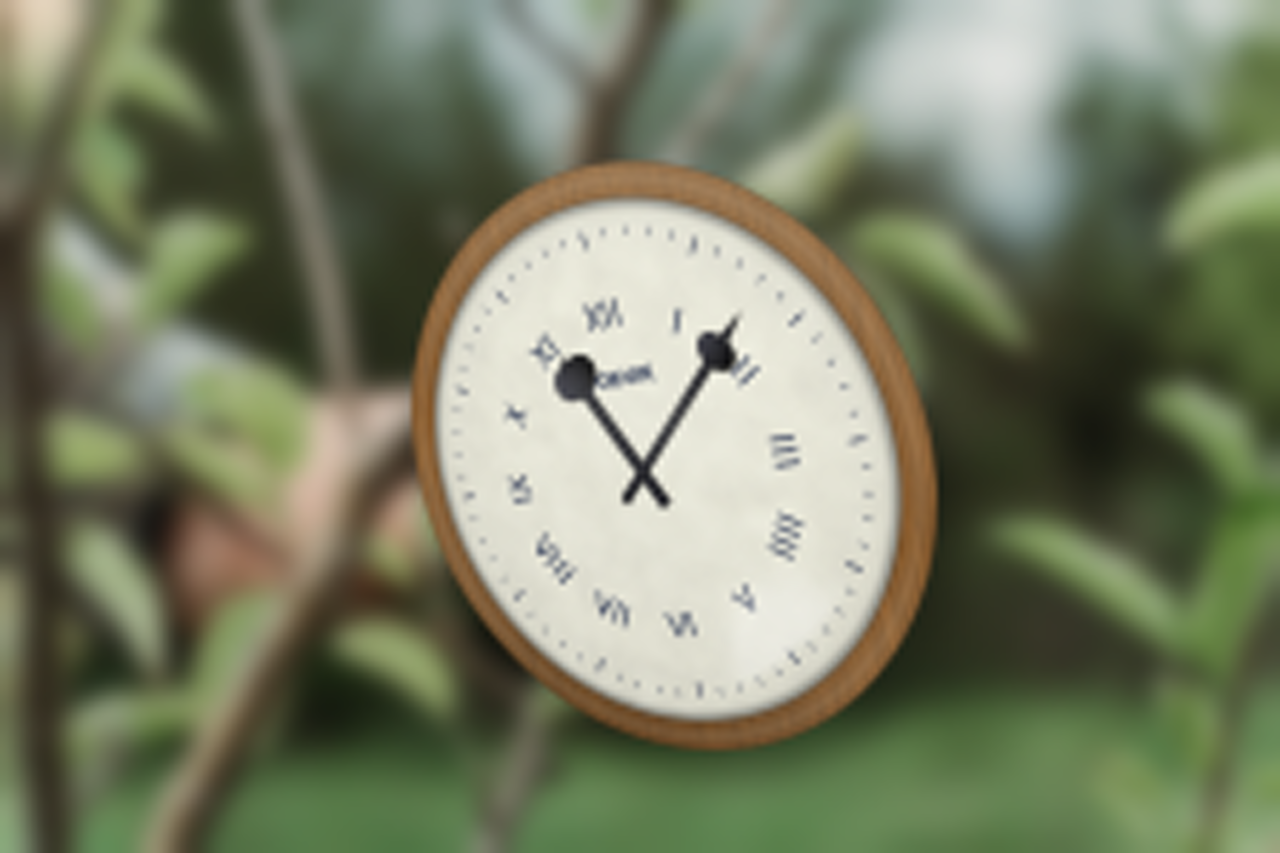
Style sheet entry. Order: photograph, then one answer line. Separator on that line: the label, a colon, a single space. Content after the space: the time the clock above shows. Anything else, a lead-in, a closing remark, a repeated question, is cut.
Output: 11:08
